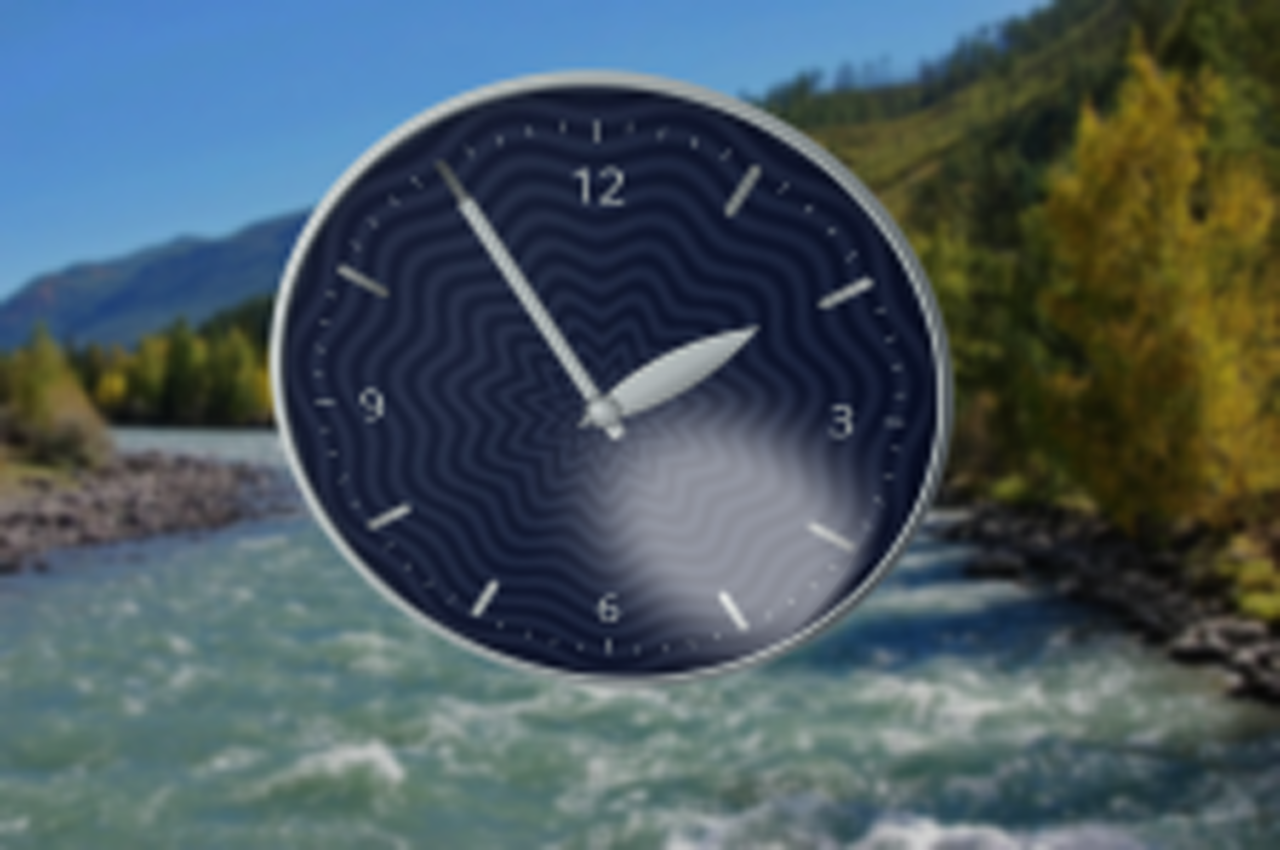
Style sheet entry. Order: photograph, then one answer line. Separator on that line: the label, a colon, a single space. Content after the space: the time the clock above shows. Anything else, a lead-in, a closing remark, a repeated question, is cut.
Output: 1:55
